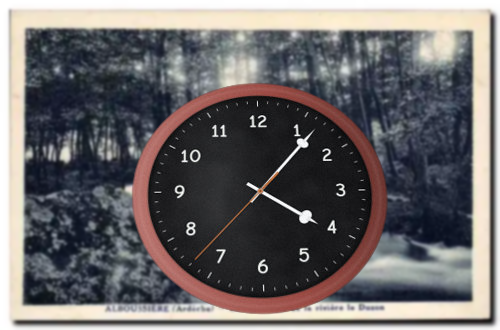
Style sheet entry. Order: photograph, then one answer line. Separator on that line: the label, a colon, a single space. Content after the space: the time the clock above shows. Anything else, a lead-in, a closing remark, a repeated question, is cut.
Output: 4:06:37
